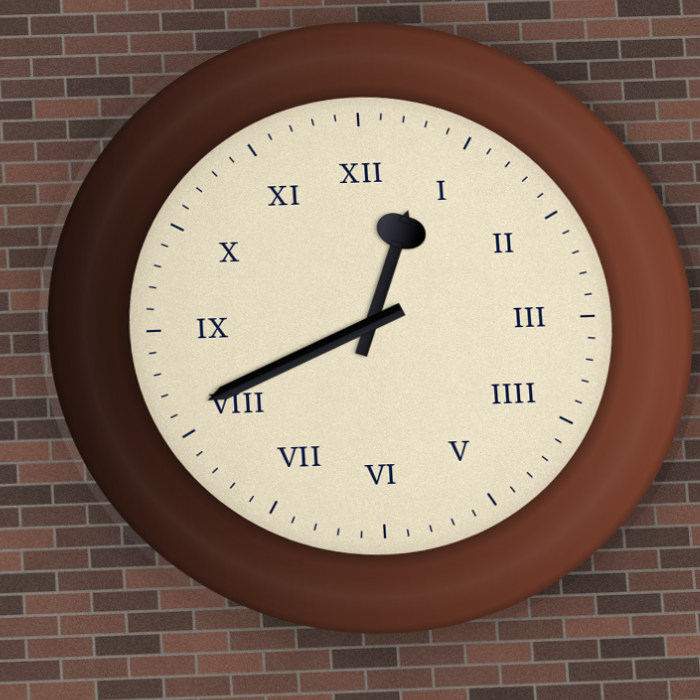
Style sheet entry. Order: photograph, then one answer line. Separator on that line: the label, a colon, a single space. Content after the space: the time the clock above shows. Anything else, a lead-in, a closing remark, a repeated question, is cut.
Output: 12:41
